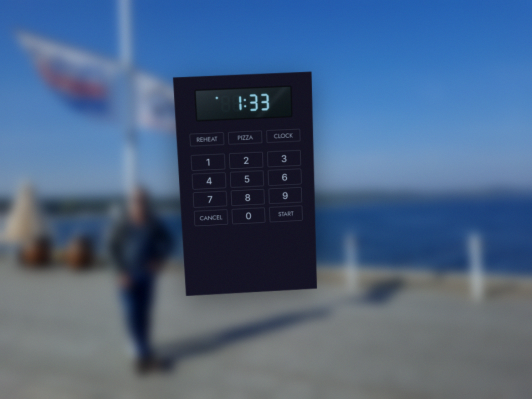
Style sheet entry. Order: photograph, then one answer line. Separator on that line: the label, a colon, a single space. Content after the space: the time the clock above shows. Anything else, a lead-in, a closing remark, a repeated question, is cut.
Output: 1:33
